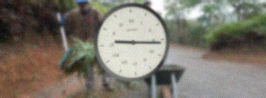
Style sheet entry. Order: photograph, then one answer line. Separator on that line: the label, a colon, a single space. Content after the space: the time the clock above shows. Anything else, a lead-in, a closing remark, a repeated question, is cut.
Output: 9:16
